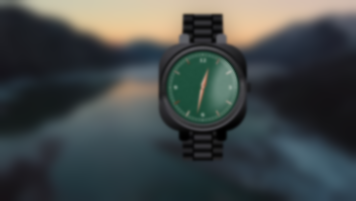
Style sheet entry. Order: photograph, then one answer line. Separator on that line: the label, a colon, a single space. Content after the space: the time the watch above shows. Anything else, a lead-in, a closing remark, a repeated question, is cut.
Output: 12:32
